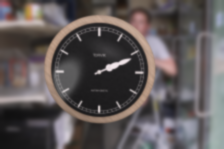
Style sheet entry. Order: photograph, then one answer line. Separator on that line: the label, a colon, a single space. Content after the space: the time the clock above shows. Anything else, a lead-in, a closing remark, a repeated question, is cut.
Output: 2:11
